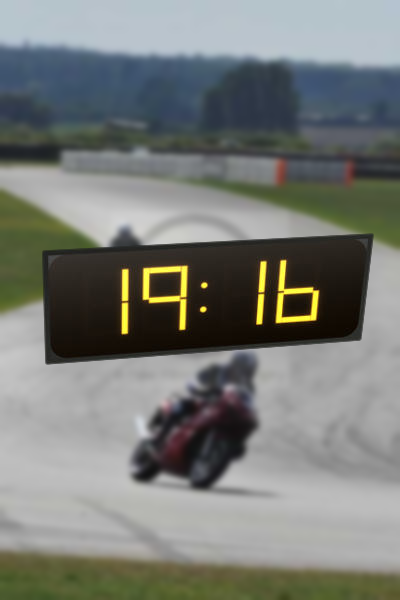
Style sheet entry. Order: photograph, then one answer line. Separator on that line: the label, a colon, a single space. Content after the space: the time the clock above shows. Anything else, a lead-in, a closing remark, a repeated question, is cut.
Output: 19:16
